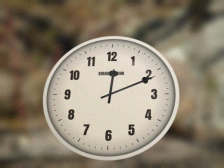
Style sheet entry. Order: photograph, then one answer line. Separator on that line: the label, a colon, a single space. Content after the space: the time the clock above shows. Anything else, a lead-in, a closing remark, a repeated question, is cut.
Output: 12:11
